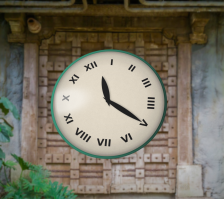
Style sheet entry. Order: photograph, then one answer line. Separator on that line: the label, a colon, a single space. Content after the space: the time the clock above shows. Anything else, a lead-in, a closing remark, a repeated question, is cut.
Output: 12:25
